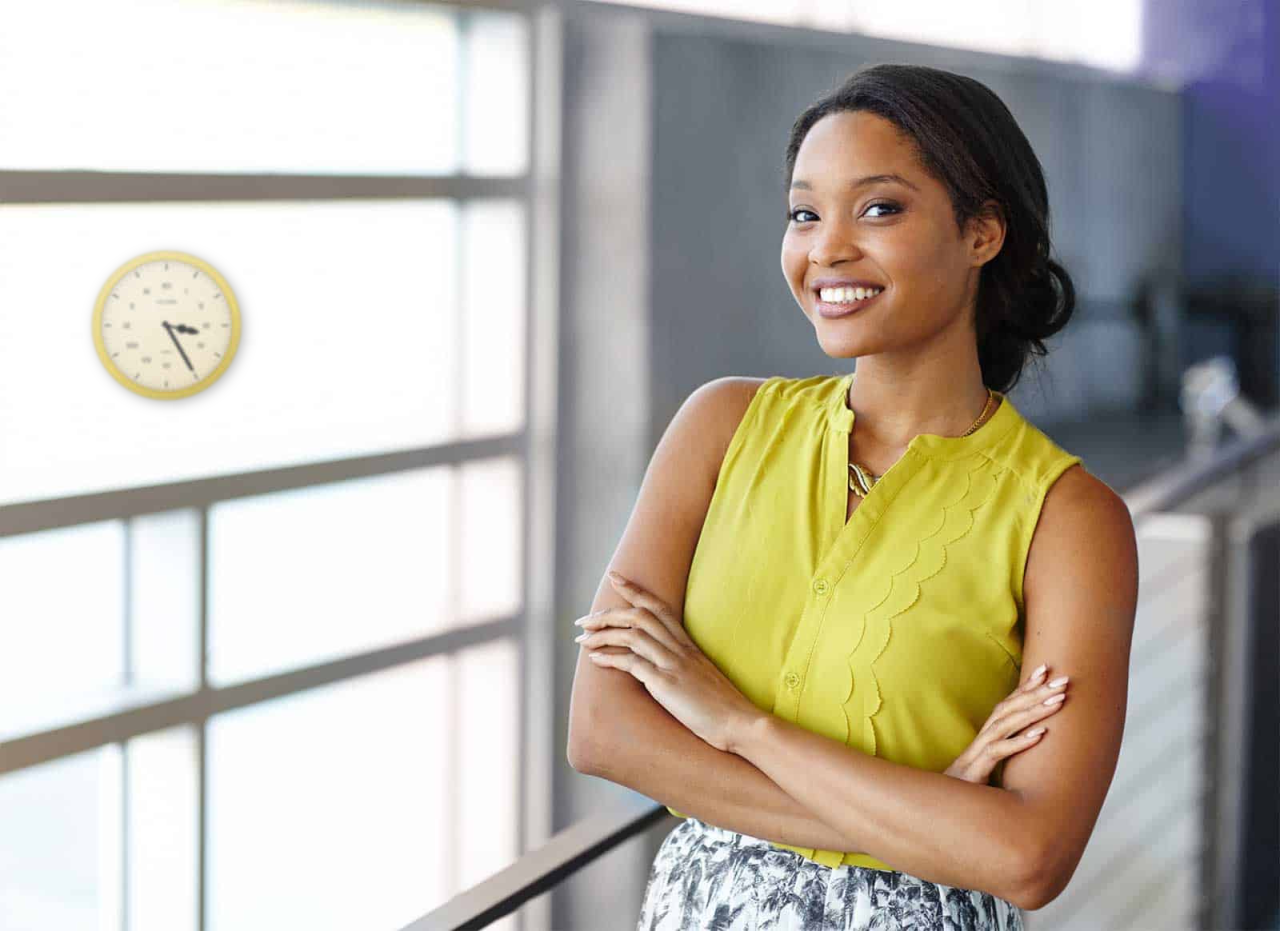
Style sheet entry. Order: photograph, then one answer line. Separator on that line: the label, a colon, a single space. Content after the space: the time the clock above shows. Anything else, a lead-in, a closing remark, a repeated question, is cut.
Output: 3:25
